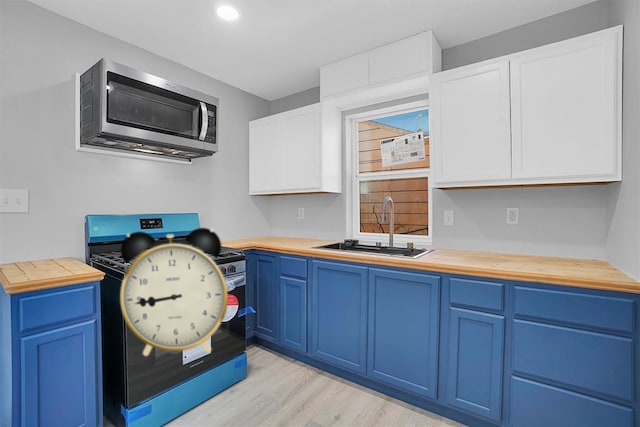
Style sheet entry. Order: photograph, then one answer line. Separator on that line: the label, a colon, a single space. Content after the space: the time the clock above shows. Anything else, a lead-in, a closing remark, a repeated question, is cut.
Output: 8:44
